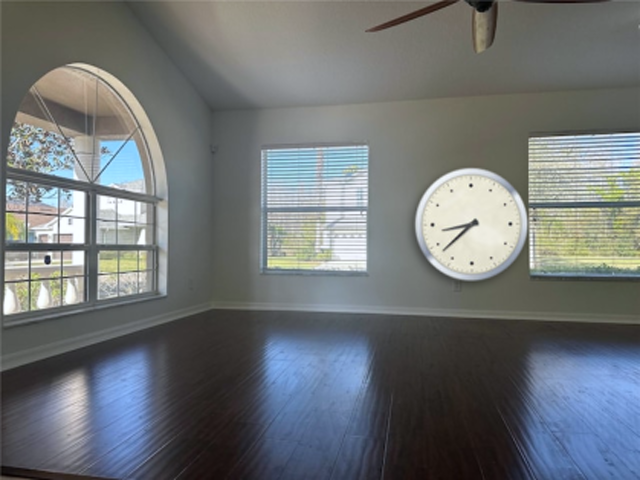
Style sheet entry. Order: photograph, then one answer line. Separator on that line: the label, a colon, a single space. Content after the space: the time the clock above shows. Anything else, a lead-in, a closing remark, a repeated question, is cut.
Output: 8:38
